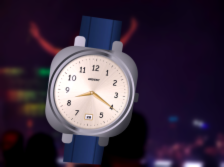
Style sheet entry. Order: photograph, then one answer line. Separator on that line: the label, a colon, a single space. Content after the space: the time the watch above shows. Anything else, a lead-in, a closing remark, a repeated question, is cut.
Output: 8:20
